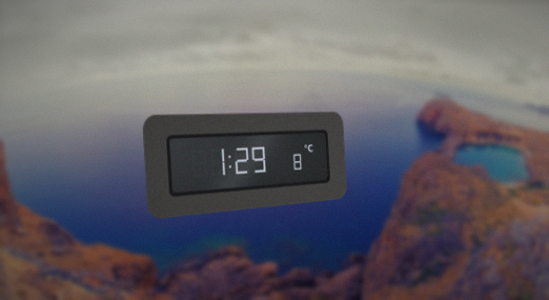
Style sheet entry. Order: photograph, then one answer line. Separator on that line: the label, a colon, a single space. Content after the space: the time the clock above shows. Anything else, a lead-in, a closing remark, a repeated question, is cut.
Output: 1:29
